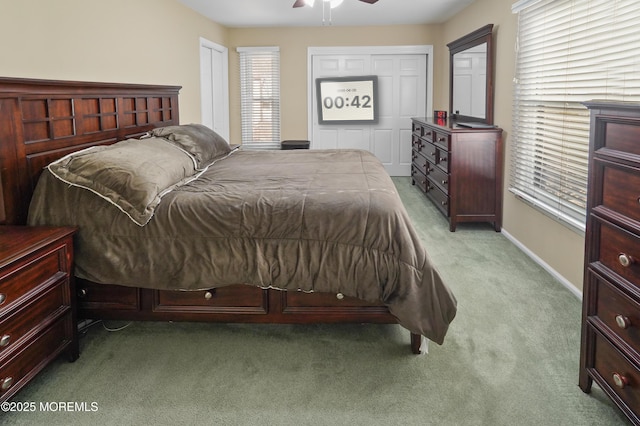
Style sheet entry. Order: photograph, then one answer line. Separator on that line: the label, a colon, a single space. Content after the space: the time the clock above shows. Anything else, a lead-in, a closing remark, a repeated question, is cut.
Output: 0:42
